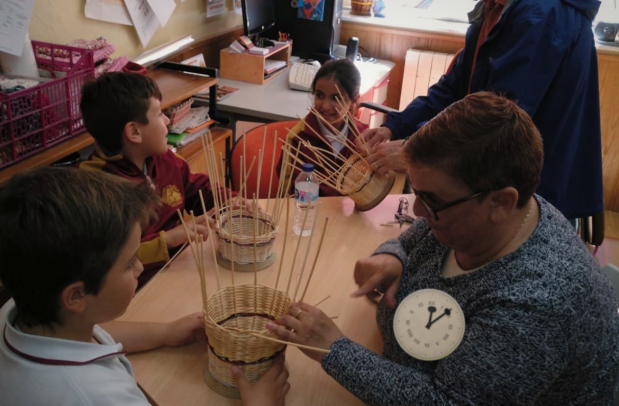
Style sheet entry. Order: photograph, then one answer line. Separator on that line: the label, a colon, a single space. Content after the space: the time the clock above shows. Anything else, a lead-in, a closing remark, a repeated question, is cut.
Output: 12:08
